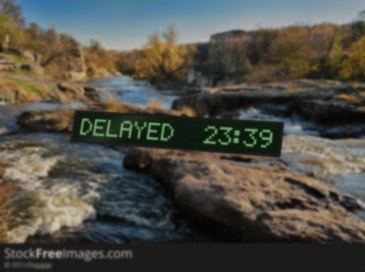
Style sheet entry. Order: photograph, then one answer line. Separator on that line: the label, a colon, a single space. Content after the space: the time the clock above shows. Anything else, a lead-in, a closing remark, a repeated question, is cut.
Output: 23:39
